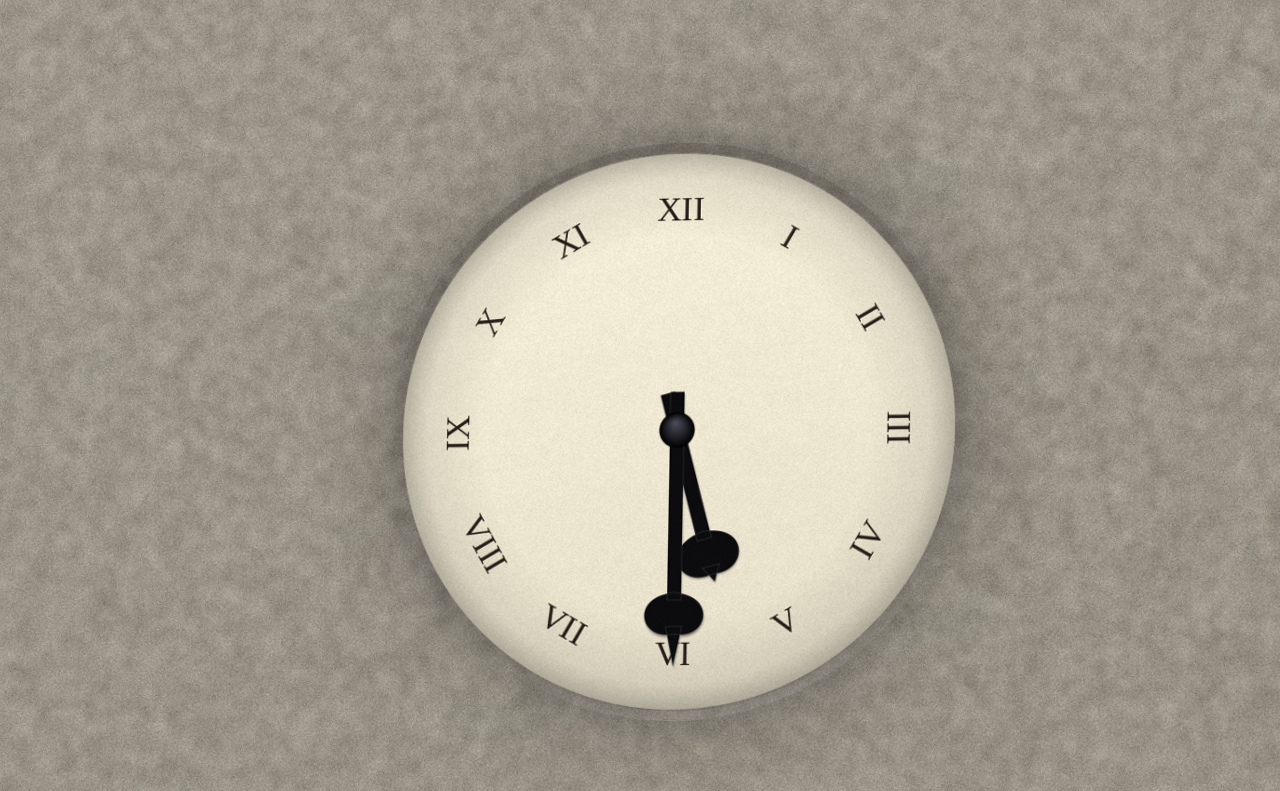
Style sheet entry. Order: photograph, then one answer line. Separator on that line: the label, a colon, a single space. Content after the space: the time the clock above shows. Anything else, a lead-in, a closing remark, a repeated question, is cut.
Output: 5:30
